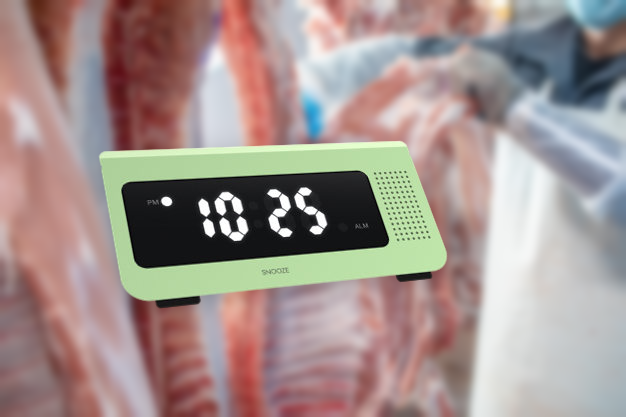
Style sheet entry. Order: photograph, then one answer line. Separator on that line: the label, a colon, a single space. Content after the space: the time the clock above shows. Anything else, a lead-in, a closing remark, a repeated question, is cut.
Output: 10:25
